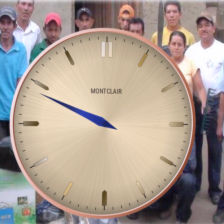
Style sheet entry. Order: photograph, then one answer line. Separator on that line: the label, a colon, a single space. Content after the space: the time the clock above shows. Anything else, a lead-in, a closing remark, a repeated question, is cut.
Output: 9:49
